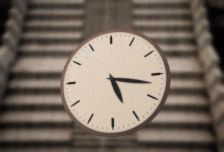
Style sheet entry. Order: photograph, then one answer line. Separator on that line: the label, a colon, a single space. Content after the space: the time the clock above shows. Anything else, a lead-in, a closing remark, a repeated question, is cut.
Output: 5:17
